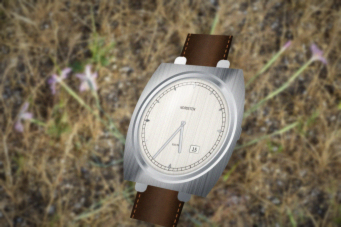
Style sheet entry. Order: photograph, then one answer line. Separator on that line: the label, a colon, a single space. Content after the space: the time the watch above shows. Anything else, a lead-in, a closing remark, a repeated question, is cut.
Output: 5:35
